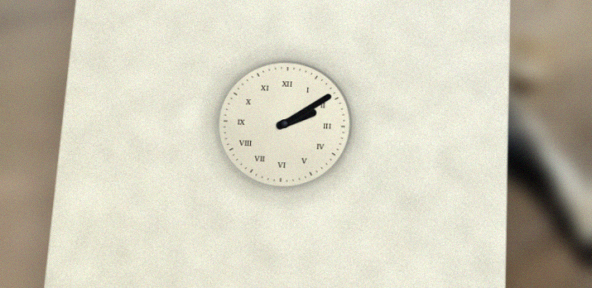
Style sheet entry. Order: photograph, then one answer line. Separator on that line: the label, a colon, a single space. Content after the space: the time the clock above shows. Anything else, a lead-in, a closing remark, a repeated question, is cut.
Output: 2:09
